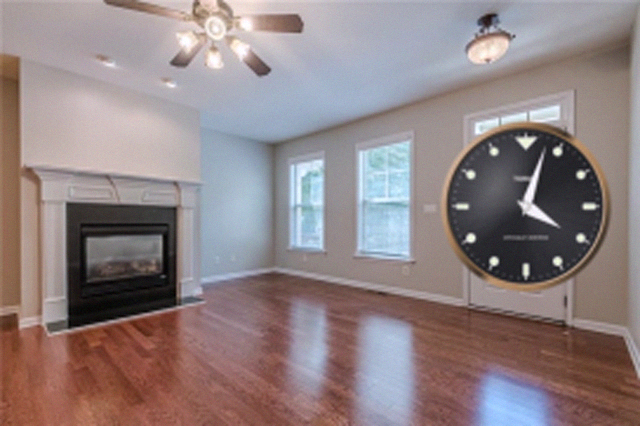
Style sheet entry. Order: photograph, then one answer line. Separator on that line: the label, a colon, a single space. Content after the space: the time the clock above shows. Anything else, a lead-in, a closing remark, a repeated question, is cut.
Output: 4:03
